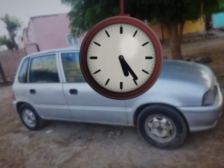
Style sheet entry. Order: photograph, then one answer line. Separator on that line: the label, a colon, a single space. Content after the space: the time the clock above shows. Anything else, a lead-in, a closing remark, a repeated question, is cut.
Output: 5:24
